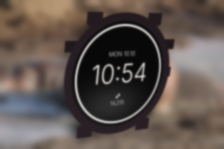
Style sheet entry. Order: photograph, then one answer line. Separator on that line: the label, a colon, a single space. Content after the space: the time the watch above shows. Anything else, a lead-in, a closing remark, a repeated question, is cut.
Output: 10:54
